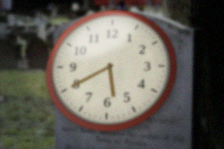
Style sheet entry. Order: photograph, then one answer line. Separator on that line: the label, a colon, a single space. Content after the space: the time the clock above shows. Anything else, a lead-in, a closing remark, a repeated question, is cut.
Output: 5:40
